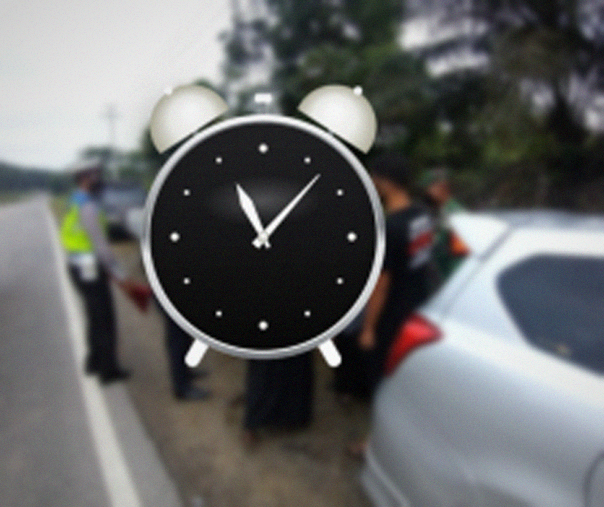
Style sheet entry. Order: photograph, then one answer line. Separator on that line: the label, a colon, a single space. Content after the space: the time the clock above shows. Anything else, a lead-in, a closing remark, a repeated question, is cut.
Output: 11:07
